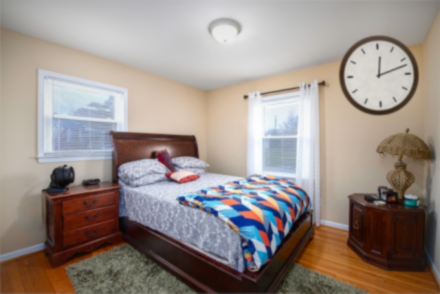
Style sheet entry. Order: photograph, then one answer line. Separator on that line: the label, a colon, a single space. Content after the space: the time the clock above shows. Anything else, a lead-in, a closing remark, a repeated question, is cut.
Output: 12:12
